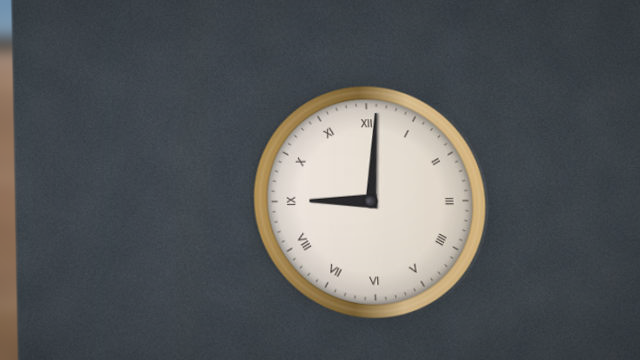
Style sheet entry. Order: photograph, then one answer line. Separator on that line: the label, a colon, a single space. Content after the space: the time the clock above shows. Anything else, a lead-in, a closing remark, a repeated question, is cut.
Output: 9:01
